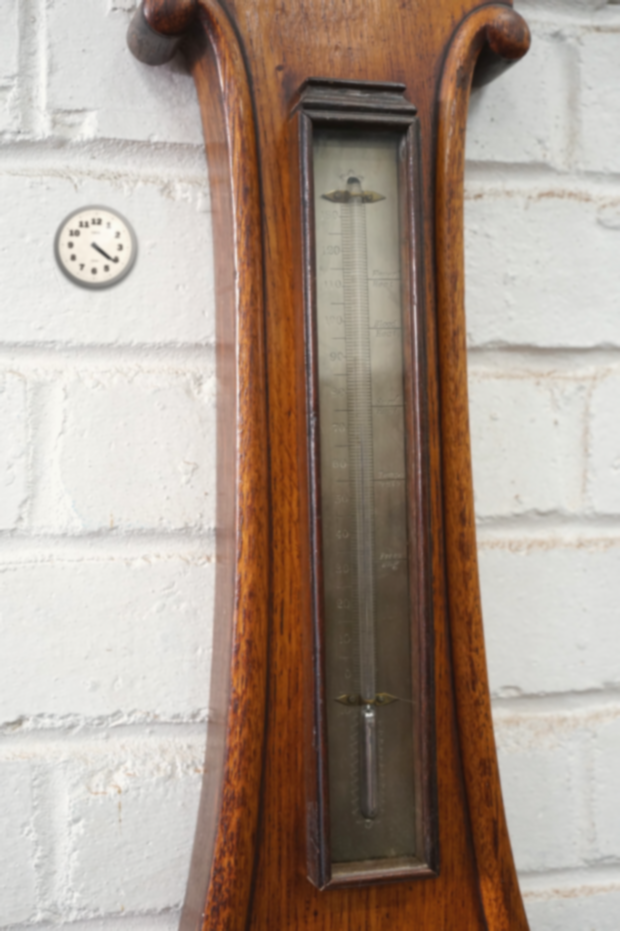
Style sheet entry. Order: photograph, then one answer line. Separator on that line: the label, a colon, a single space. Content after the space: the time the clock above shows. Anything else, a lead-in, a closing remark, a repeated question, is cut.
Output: 4:21
